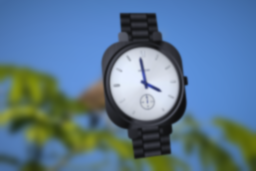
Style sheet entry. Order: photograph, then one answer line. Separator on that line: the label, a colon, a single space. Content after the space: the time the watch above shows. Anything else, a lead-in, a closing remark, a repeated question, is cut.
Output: 3:59
